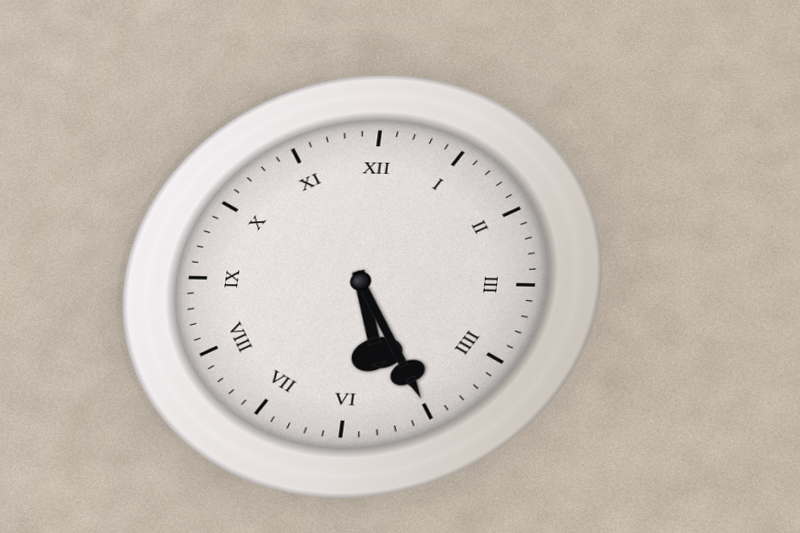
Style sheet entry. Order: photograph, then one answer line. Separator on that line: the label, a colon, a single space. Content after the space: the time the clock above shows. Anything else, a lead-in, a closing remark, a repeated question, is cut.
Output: 5:25
